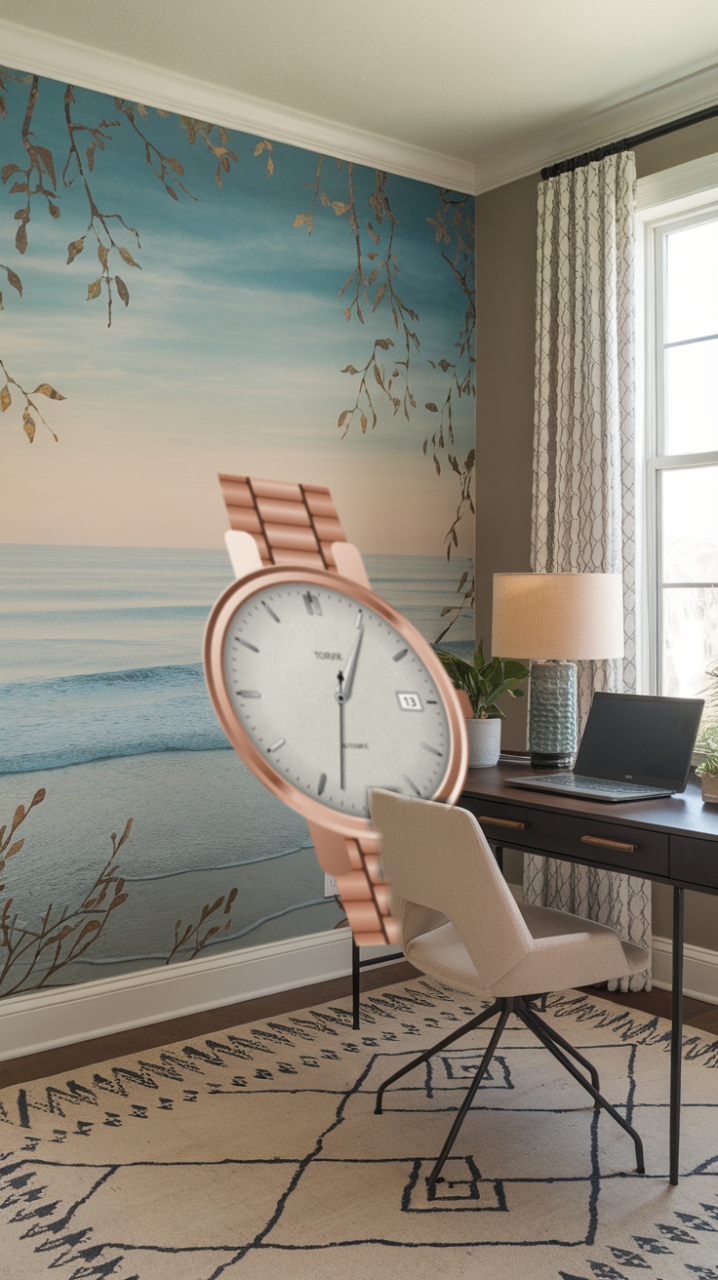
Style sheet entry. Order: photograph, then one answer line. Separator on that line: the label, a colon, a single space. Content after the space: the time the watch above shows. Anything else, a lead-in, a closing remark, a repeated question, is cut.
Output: 1:05:33
